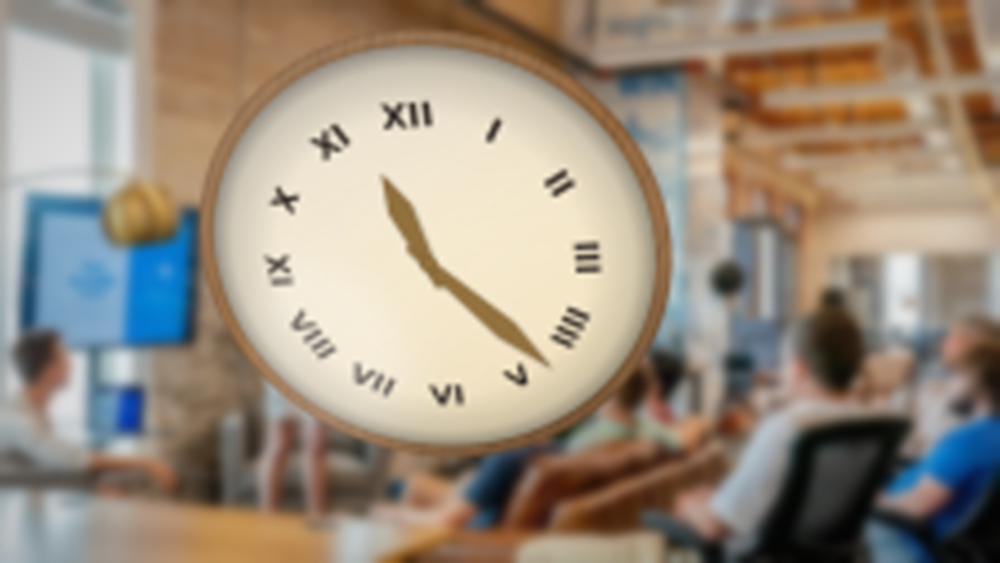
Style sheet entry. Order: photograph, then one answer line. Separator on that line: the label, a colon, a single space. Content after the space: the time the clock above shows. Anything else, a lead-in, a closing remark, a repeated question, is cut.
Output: 11:23
